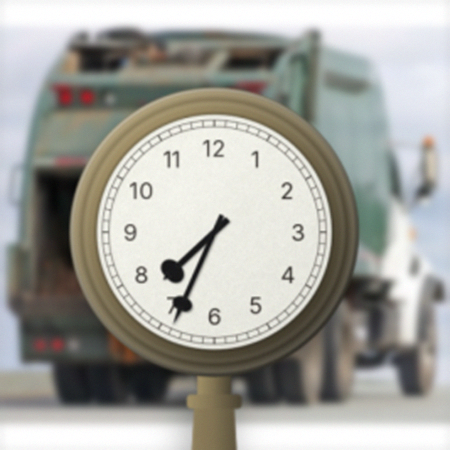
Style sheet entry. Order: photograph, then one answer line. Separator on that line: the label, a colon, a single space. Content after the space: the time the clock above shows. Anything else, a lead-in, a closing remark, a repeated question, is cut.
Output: 7:34
